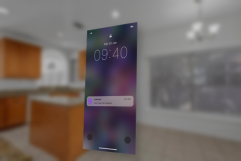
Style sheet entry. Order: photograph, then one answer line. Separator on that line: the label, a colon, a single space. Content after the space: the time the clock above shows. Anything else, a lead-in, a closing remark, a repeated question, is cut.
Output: 9:40
